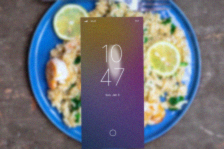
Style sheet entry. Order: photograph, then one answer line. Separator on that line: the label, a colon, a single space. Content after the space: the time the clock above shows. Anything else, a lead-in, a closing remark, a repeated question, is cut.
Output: 10:47
